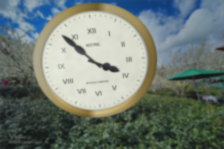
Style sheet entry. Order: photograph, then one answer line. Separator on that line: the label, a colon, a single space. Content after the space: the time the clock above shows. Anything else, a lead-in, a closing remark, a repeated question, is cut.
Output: 3:53
